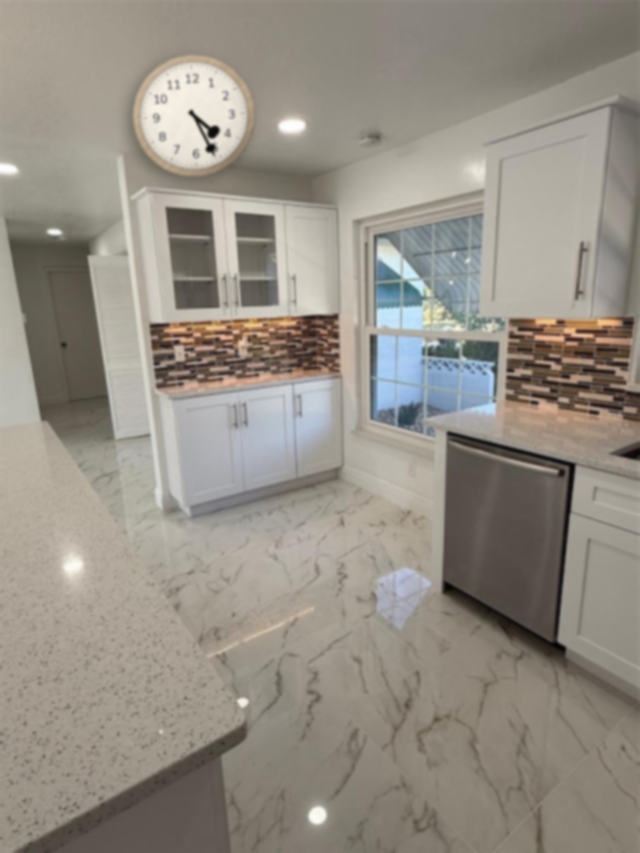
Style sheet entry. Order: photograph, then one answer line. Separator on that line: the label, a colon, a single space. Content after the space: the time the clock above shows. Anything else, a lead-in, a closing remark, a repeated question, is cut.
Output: 4:26
